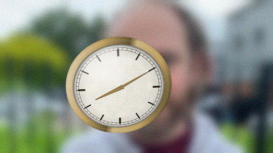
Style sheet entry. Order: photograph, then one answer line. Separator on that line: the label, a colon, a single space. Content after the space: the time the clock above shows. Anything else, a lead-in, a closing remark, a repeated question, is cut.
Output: 8:10
